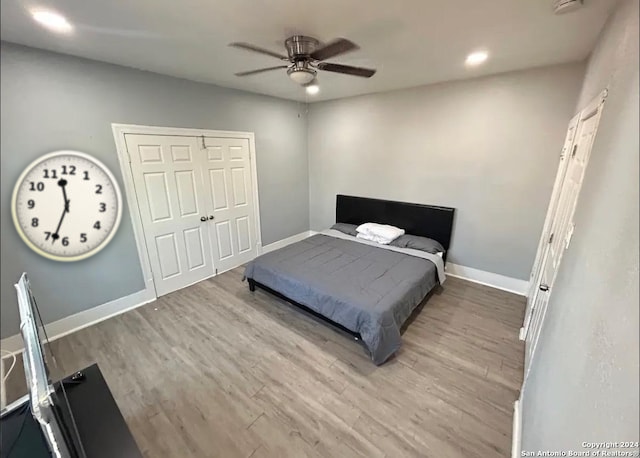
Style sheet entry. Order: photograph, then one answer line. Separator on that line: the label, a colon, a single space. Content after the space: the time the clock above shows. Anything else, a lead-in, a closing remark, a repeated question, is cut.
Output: 11:33
